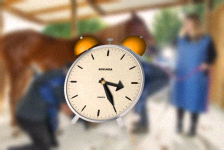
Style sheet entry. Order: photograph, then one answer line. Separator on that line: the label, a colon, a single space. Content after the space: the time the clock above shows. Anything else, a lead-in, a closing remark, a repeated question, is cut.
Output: 3:25
